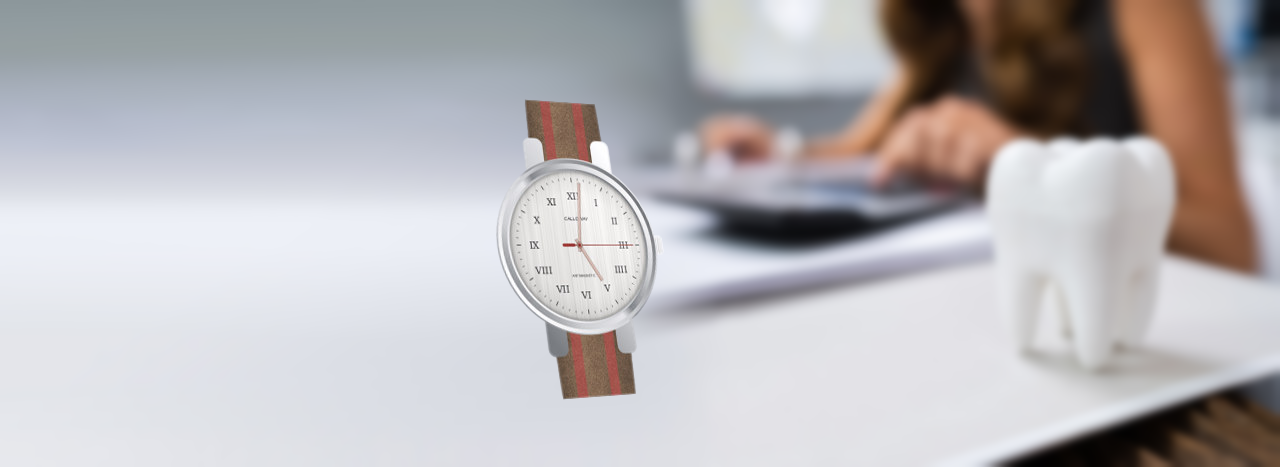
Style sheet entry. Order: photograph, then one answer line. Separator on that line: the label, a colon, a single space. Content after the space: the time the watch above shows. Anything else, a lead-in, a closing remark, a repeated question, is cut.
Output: 5:01:15
